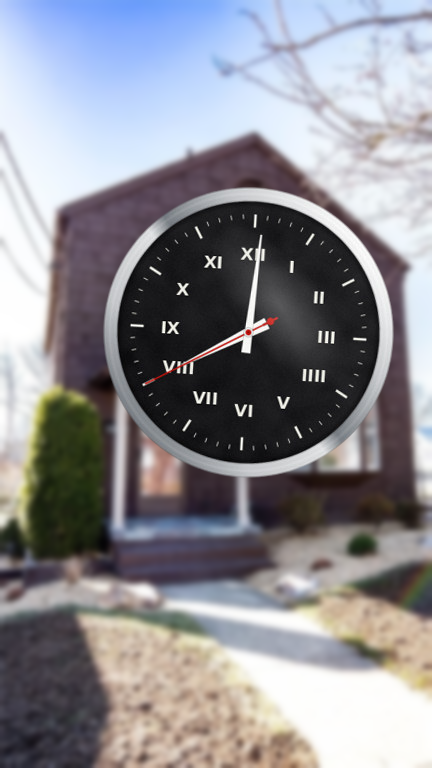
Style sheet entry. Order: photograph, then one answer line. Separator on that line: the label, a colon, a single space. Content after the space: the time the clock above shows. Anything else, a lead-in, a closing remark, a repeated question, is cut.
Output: 8:00:40
